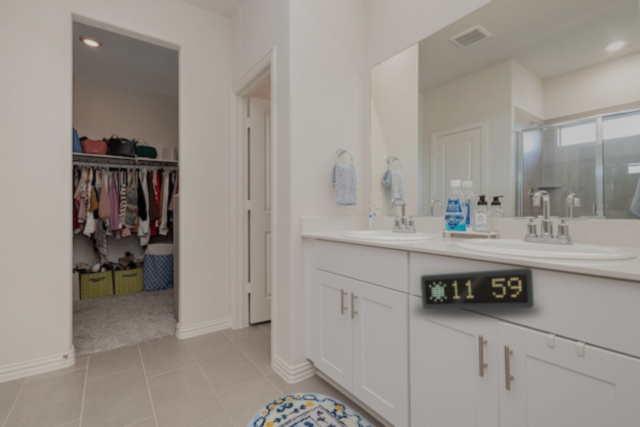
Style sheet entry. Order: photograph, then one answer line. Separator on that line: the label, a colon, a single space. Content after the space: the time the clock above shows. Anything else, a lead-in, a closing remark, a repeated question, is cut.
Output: 11:59
